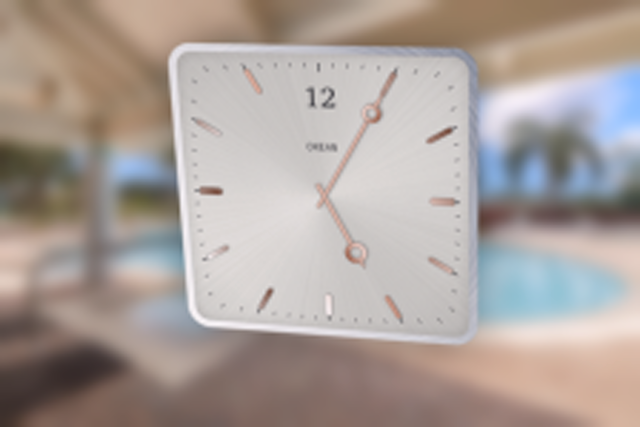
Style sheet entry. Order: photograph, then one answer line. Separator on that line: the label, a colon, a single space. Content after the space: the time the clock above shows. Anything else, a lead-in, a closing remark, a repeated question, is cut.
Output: 5:05
